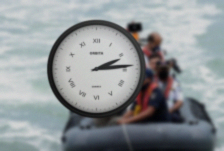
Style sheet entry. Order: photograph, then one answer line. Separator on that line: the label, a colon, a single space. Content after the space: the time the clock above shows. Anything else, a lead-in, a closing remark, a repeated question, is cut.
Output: 2:14
